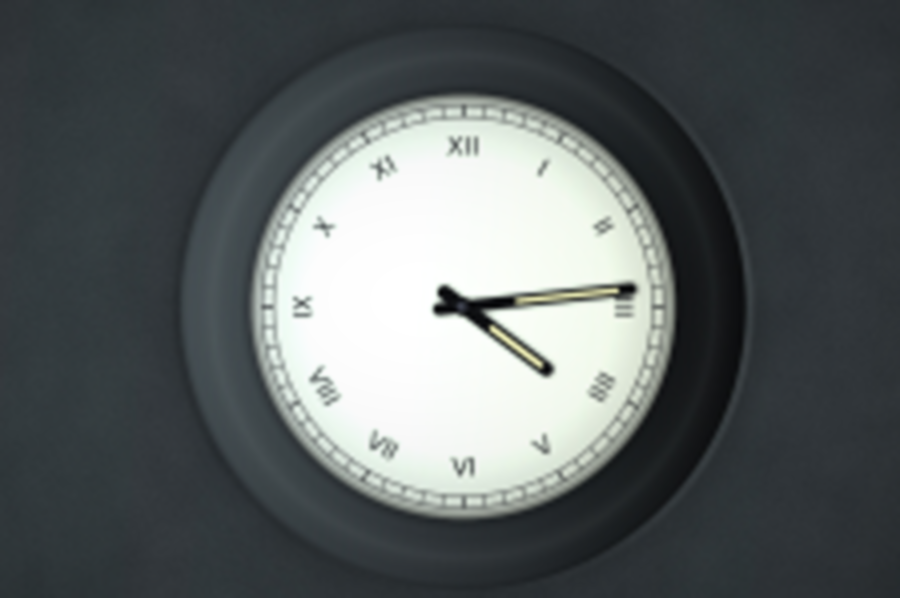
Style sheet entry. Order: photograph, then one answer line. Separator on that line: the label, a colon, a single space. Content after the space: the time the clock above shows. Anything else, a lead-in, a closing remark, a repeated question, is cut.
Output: 4:14
